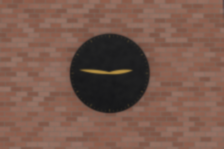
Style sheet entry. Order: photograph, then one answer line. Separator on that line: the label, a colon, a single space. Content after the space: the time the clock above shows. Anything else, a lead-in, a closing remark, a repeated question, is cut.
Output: 2:46
